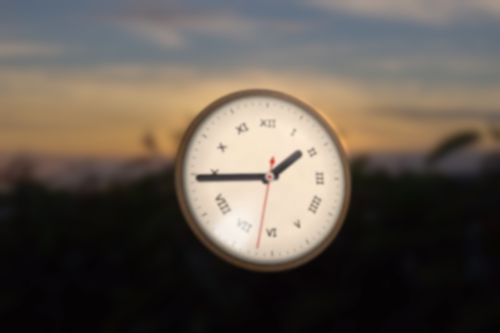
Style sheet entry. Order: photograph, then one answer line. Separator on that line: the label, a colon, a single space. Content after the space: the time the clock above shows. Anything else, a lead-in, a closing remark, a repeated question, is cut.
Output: 1:44:32
